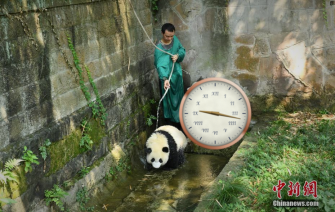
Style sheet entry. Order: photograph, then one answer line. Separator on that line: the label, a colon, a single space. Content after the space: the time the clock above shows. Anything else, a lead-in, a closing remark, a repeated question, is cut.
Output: 9:17
